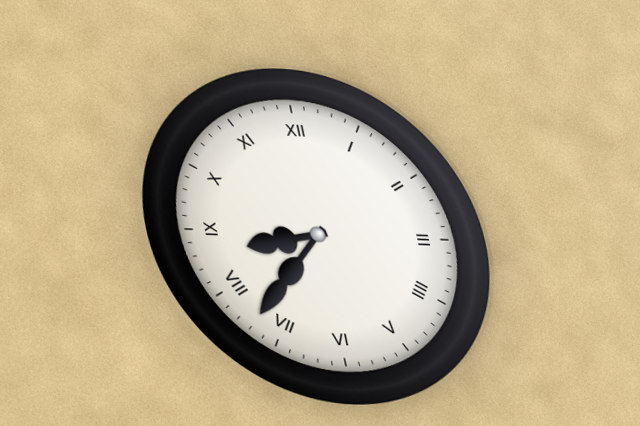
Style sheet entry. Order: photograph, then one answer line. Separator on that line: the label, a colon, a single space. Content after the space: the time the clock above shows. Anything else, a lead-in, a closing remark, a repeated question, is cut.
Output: 8:37
